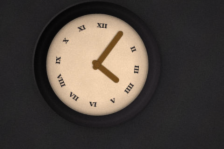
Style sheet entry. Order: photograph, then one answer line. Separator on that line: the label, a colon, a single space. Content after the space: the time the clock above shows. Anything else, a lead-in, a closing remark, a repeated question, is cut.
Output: 4:05
